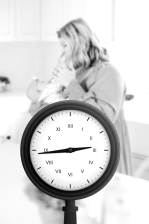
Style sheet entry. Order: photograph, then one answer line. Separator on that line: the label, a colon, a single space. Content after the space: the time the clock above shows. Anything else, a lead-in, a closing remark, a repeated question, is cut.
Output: 2:44
